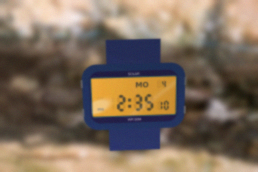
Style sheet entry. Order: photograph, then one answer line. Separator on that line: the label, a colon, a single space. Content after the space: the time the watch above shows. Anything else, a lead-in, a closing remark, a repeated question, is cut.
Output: 2:35:10
